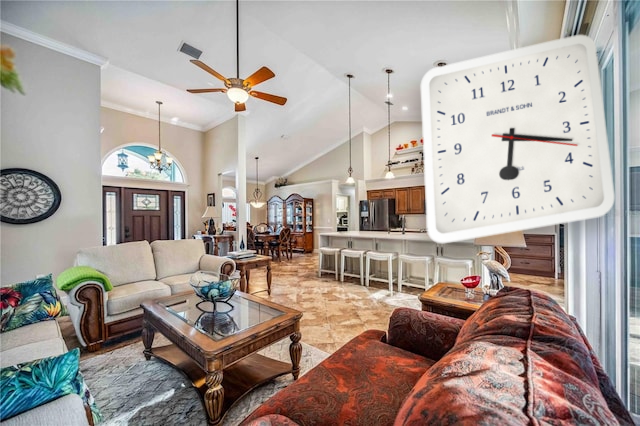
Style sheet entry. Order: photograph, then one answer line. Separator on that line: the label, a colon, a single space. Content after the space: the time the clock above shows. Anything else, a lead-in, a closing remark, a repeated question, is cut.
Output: 6:17:18
